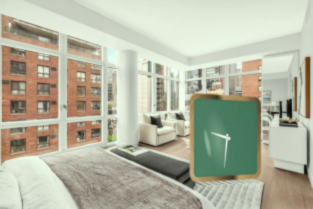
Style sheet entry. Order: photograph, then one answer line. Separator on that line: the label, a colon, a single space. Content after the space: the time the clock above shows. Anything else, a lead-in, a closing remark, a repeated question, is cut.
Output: 9:31
